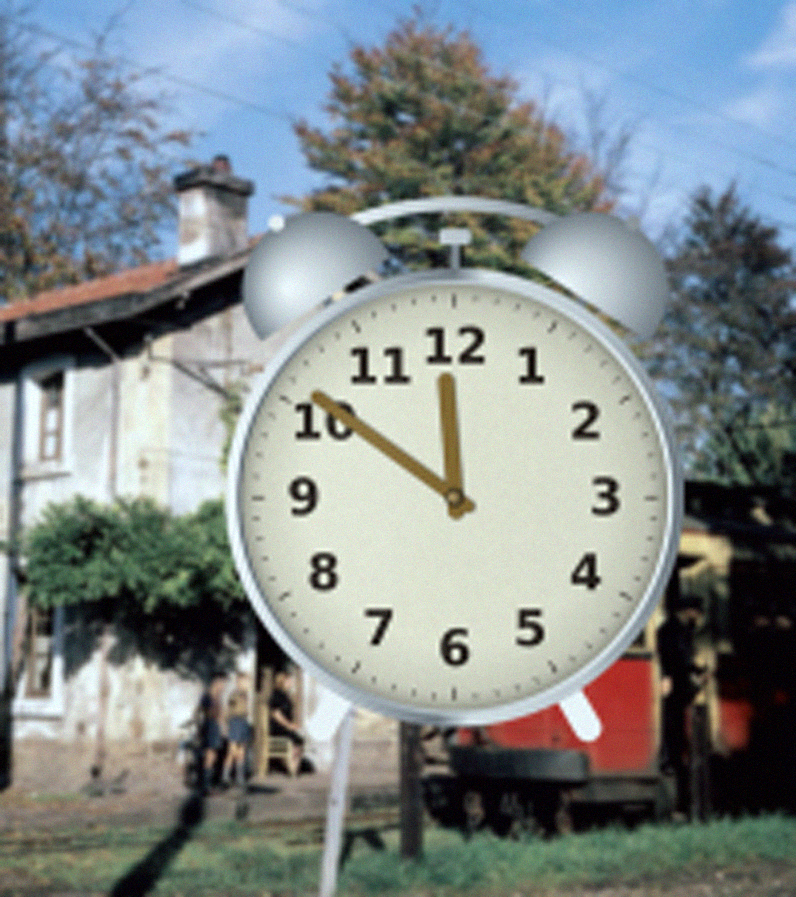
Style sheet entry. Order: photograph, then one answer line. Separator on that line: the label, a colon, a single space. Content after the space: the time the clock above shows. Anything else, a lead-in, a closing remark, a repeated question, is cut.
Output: 11:51
